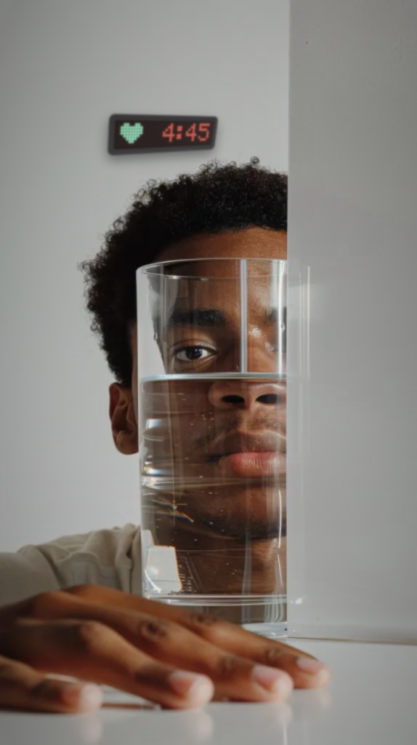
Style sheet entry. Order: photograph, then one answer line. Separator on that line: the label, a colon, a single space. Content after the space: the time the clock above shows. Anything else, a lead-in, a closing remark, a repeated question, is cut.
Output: 4:45
